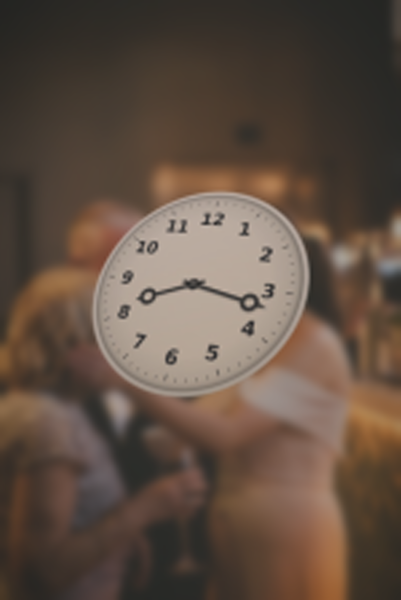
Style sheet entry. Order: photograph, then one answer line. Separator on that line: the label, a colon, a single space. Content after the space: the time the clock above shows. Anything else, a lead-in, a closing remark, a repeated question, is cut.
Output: 8:17
